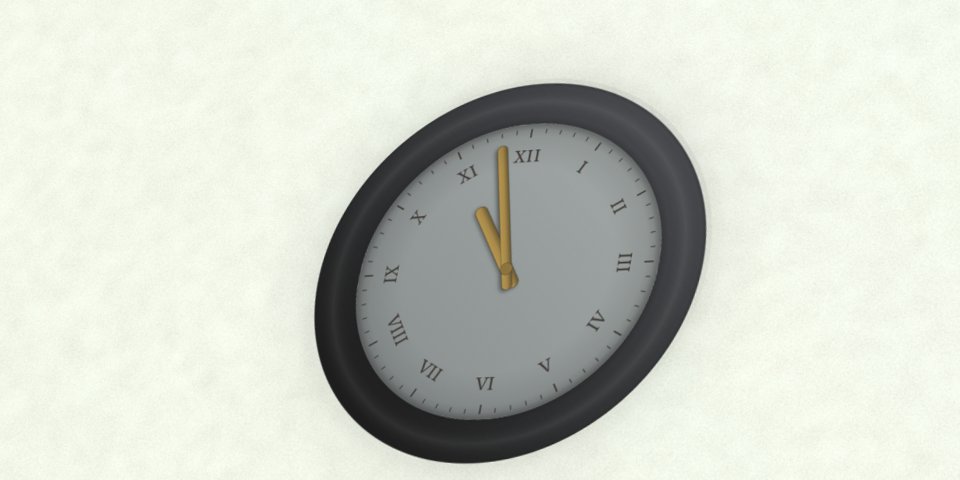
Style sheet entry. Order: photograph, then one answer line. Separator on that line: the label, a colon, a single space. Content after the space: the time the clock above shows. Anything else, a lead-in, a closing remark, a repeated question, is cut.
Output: 10:58
